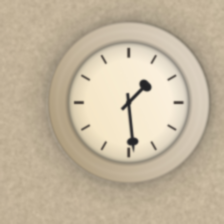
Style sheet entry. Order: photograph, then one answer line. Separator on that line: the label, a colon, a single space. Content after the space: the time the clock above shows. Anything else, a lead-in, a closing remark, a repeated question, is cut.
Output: 1:29
